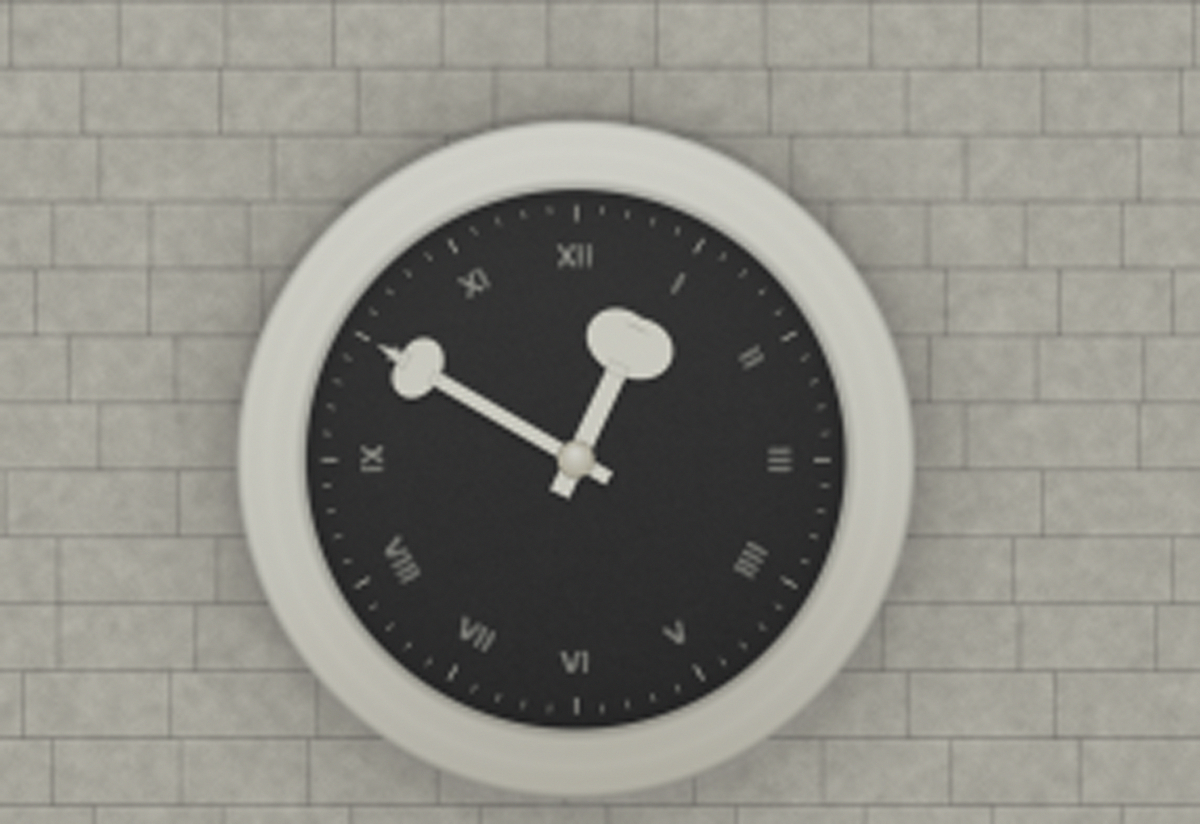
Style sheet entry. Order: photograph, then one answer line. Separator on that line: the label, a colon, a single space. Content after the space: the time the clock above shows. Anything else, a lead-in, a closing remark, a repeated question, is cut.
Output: 12:50
